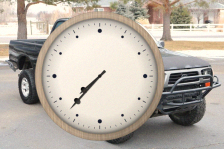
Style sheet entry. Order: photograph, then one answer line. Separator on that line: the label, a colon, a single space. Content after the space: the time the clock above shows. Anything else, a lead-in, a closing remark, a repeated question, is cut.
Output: 7:37
